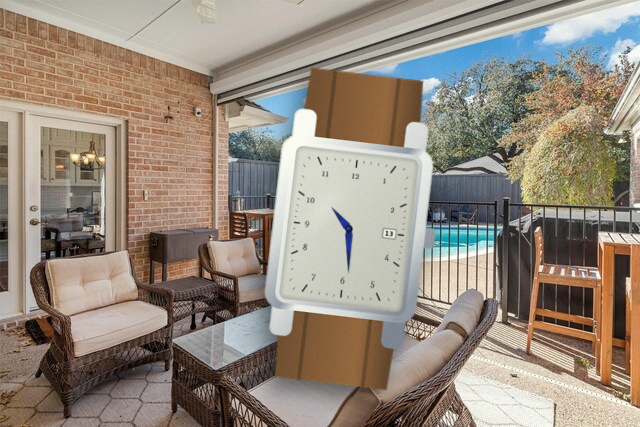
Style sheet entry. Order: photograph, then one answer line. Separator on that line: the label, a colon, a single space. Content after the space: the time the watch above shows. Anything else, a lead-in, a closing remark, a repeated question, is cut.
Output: 10:29
